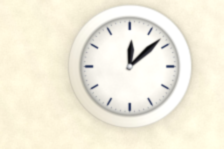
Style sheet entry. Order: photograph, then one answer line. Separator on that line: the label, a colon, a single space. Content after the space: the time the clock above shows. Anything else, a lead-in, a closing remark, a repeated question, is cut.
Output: 12:08
